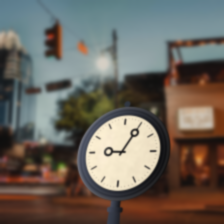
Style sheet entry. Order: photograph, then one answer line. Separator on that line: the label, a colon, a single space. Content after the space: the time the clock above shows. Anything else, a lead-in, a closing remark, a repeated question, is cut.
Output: 9:05
